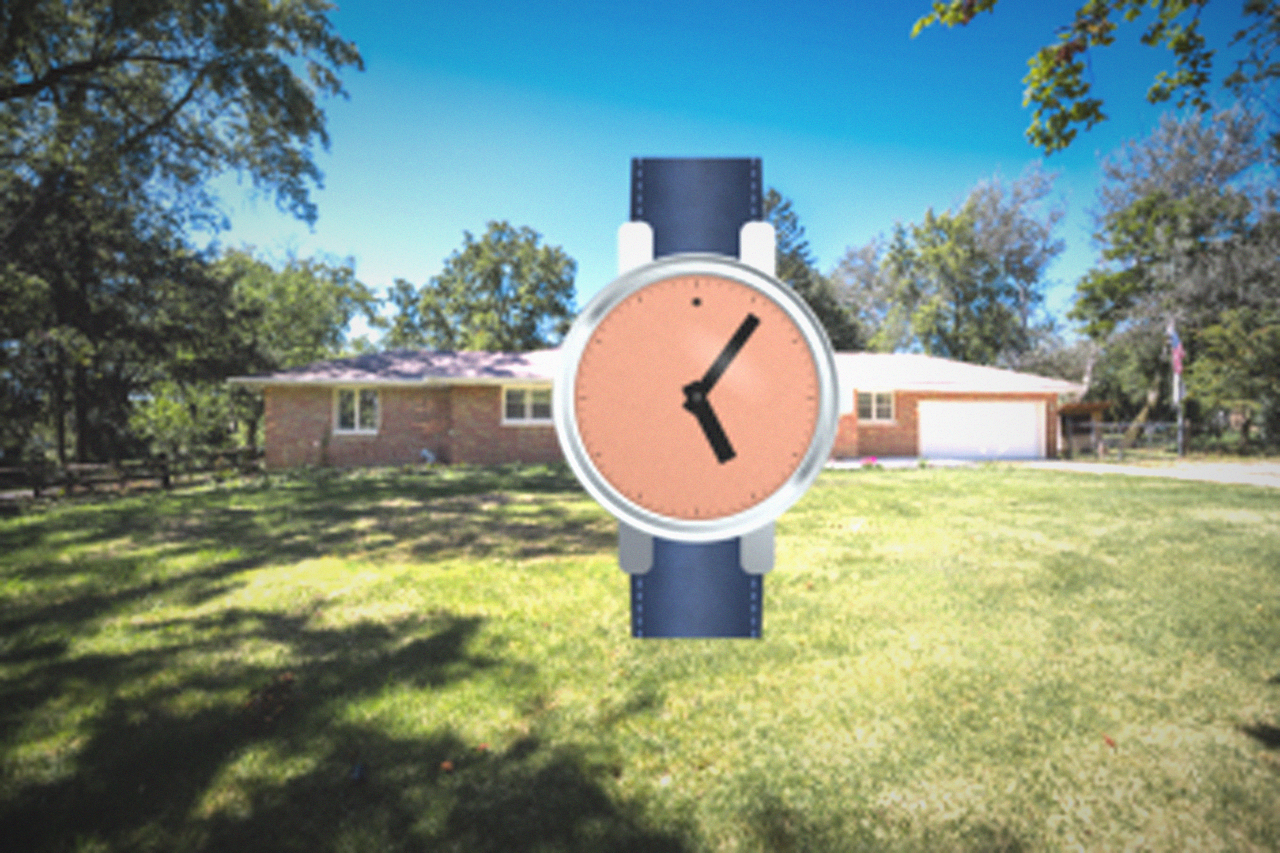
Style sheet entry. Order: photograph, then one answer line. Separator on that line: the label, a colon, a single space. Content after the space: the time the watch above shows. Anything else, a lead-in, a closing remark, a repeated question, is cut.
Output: 5:06
